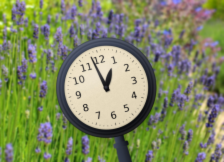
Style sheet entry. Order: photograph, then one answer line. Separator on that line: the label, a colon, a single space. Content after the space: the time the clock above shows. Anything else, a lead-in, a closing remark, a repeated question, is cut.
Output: 12:58
